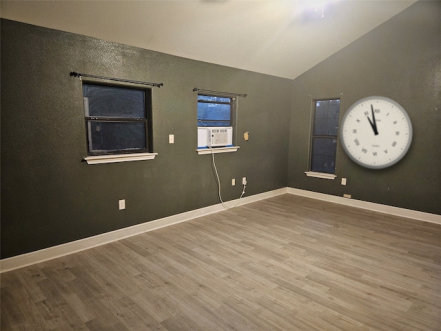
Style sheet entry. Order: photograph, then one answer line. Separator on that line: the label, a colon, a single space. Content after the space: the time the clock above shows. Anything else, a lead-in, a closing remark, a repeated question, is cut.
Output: 10:58
